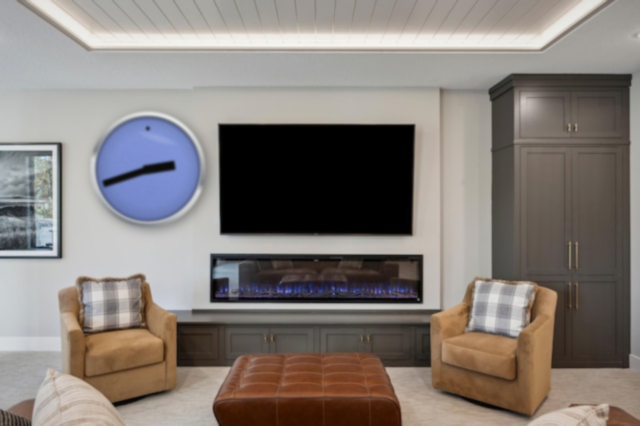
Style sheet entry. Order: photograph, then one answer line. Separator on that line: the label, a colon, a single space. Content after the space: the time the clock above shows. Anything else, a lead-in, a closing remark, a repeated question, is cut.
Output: 2:42
